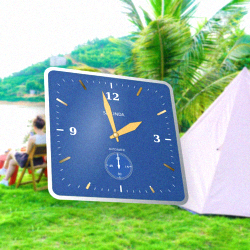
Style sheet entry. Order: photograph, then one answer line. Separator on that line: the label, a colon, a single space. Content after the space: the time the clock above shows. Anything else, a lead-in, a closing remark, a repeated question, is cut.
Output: 1:58
